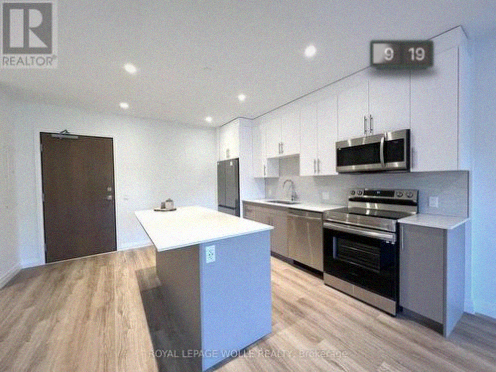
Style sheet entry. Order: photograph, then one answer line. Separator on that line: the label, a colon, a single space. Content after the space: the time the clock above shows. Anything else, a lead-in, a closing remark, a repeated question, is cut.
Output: 9:19
